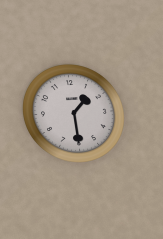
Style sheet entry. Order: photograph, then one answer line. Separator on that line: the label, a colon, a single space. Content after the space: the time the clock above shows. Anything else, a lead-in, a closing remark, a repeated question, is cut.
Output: 1:30
